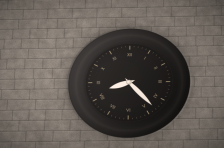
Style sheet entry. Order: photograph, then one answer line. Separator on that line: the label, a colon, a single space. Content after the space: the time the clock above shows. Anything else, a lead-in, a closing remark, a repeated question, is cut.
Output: 8:23
